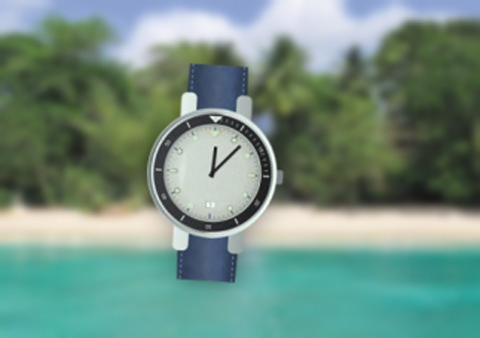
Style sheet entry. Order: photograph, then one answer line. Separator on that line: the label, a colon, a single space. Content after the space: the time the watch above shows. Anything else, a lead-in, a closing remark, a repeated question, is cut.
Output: 12:07
